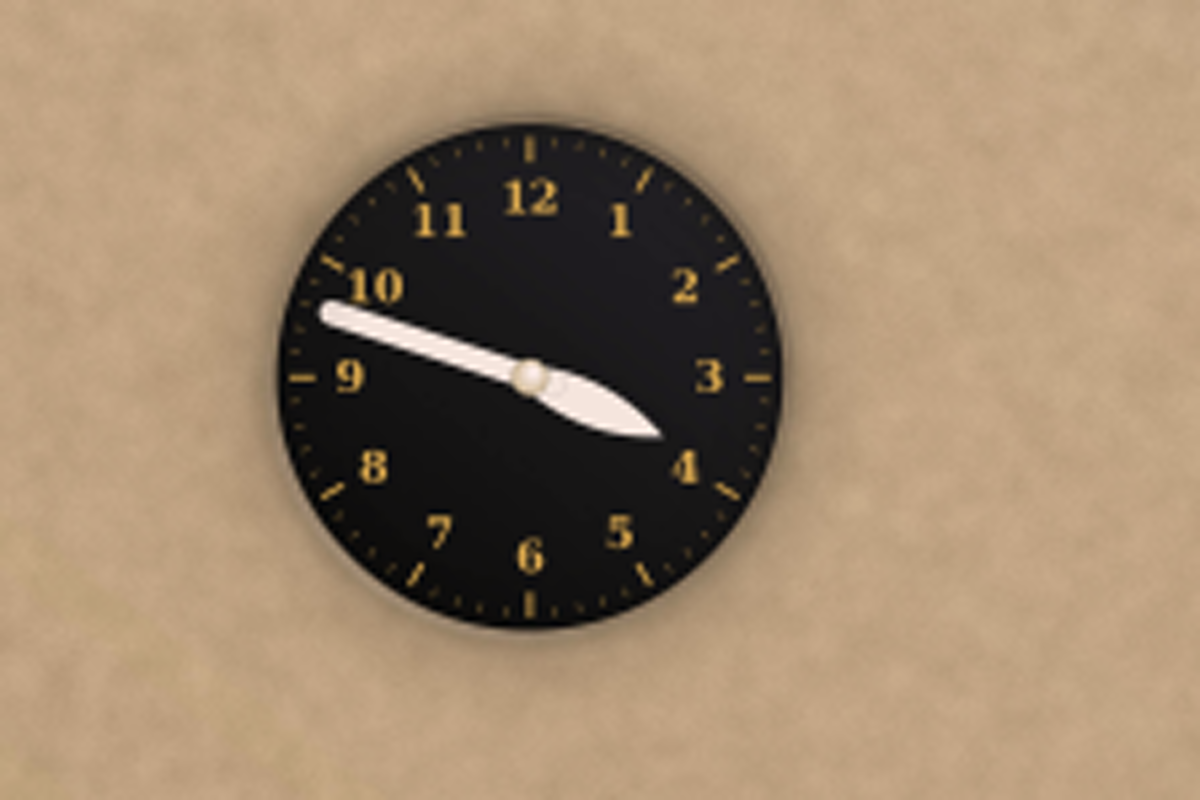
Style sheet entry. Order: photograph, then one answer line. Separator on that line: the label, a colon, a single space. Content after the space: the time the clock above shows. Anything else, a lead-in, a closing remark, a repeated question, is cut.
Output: 3:48
